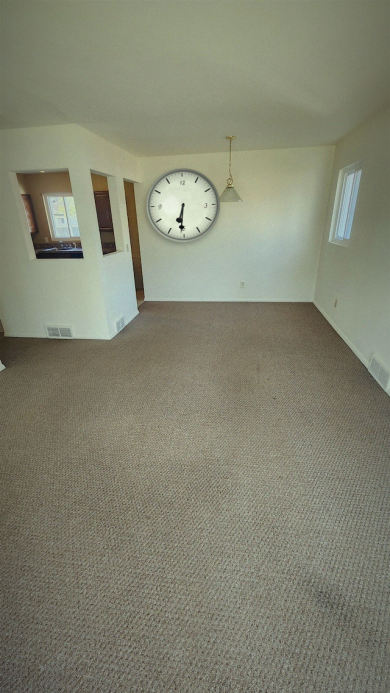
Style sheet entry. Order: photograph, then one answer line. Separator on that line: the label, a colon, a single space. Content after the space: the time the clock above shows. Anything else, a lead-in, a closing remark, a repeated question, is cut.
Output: 6:31
